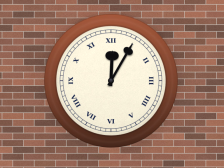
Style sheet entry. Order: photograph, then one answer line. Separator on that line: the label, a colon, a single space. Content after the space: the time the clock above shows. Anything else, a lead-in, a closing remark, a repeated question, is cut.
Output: 12:05
